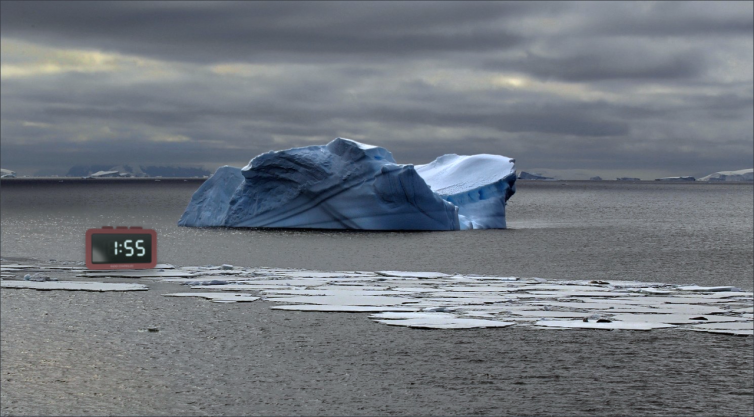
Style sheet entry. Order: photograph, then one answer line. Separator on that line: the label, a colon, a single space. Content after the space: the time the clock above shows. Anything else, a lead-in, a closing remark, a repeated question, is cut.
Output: 1:55
